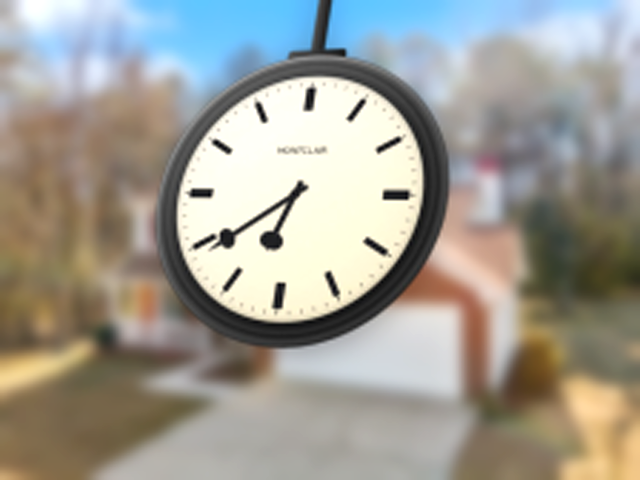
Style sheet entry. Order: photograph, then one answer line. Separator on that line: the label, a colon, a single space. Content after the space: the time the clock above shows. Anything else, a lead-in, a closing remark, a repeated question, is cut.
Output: 6:39
